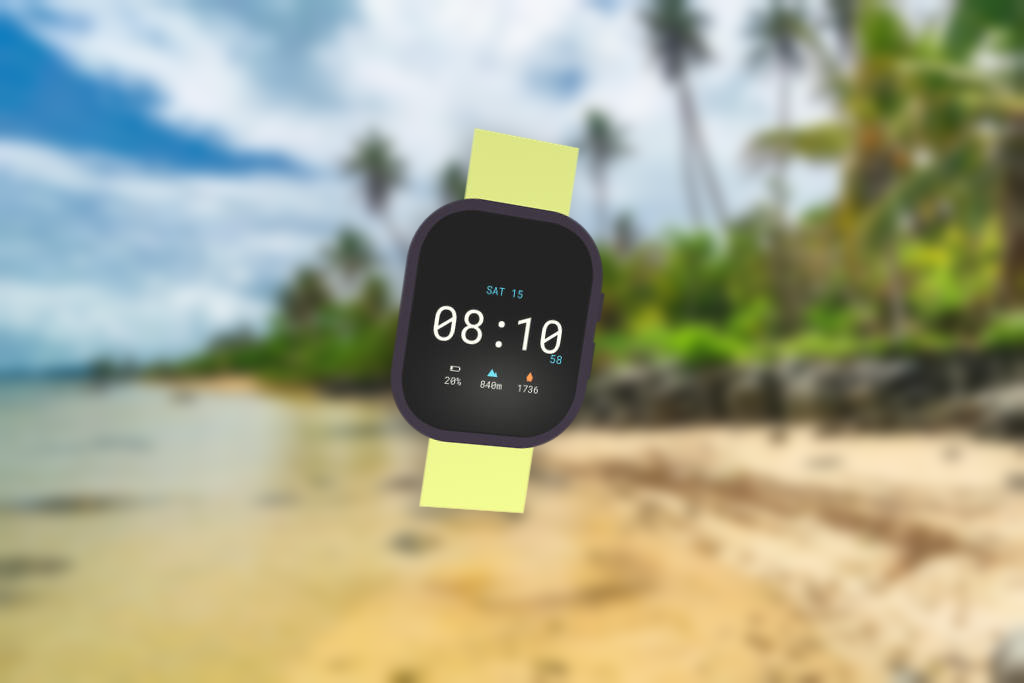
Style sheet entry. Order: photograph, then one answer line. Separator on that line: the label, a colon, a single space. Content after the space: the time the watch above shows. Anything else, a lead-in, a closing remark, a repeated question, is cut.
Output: 8:10:58
